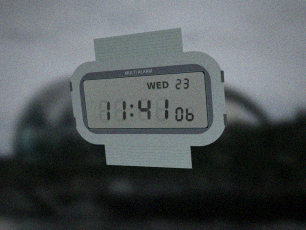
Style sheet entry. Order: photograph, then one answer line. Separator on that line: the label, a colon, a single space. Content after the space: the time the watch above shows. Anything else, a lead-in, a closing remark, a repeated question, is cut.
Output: 11:41:06
